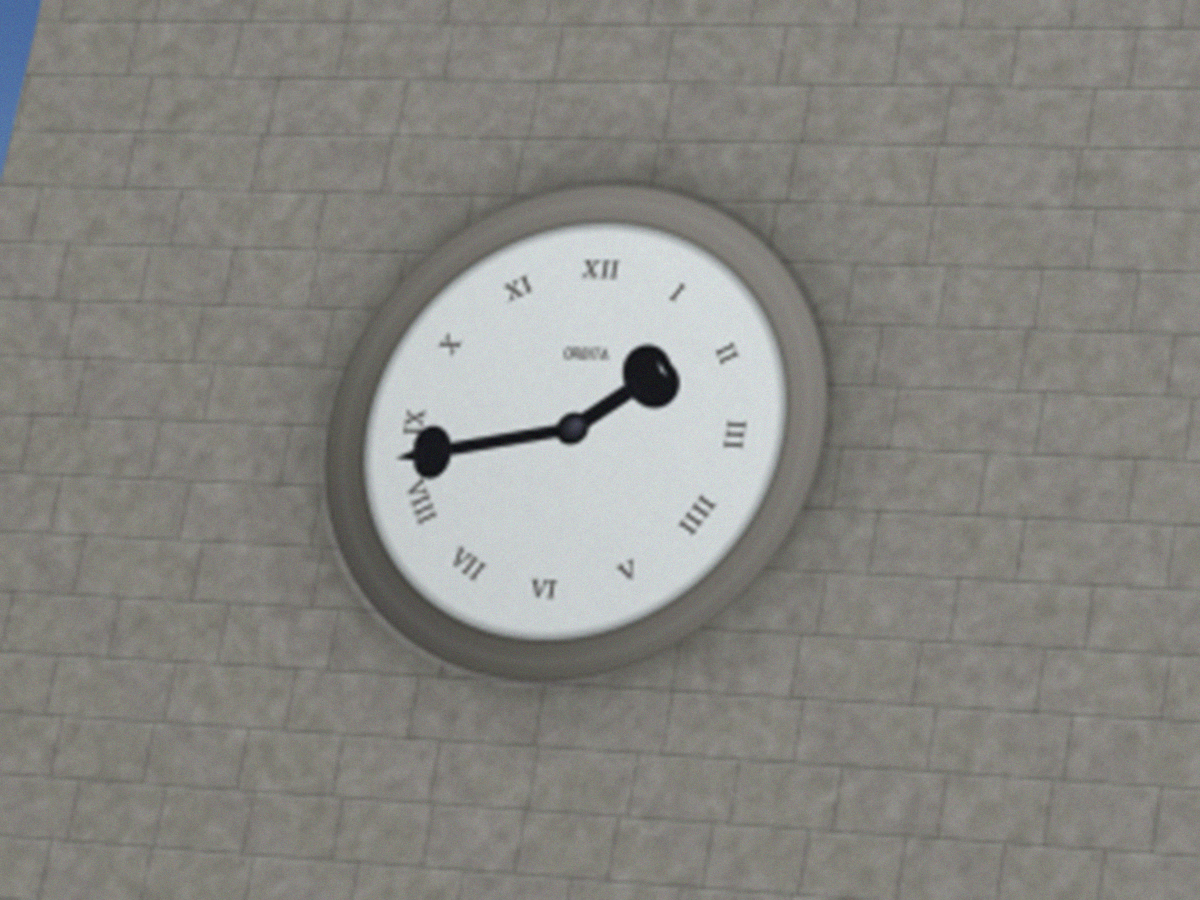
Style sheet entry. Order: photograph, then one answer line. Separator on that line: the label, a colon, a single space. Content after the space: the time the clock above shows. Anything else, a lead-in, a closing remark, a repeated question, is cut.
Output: 1:43
